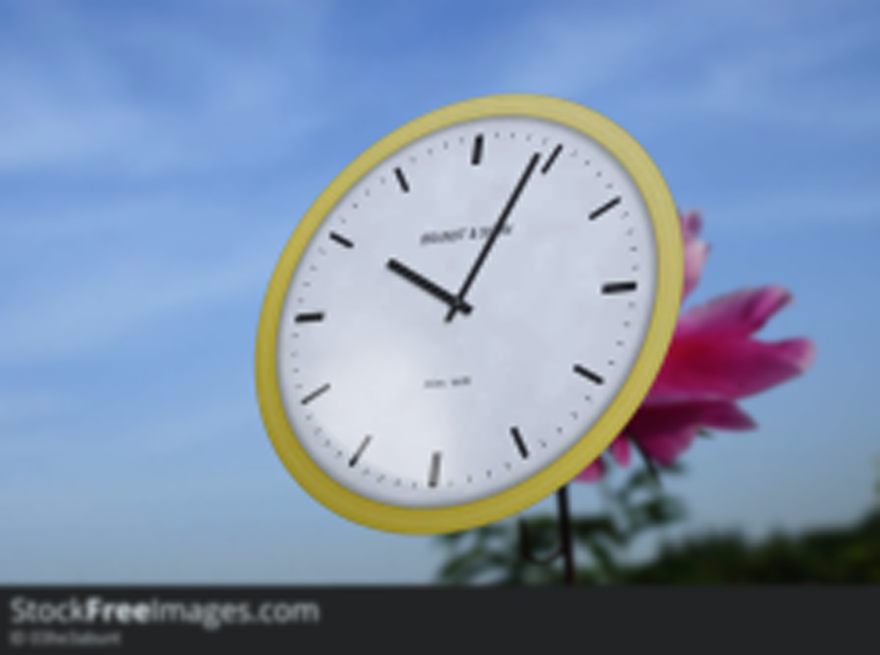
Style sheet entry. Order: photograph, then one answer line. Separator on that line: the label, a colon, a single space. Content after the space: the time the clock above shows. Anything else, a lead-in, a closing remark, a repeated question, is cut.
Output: 10:04
